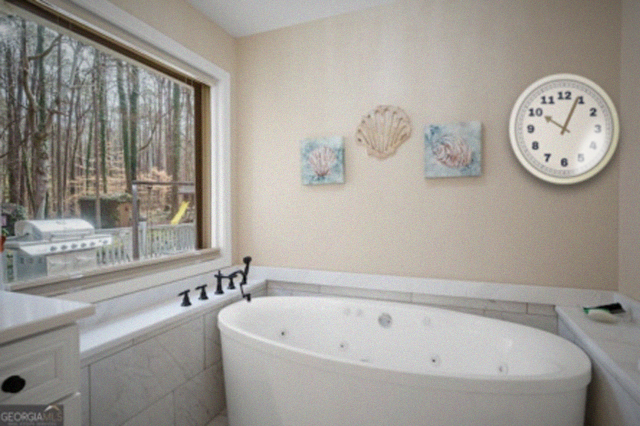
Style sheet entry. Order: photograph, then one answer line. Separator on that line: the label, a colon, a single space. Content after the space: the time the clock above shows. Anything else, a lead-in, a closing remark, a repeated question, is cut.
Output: 10:04
